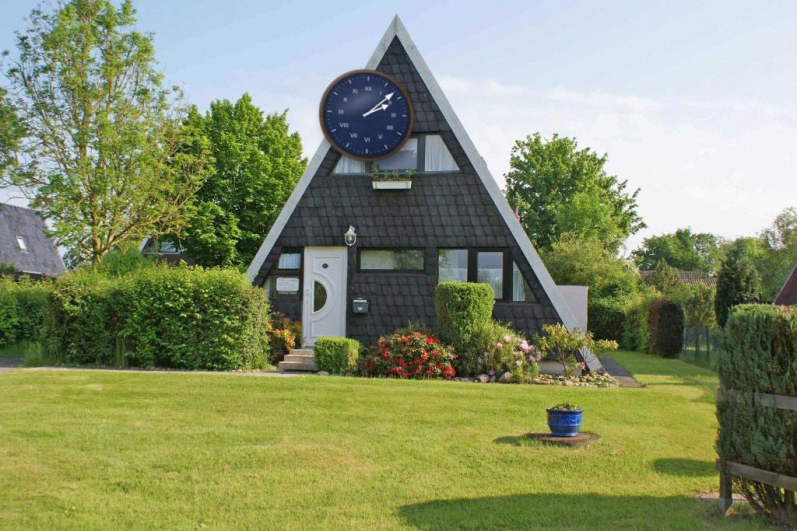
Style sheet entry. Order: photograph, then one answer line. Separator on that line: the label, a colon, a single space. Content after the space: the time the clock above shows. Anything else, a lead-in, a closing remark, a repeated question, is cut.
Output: 2:08
